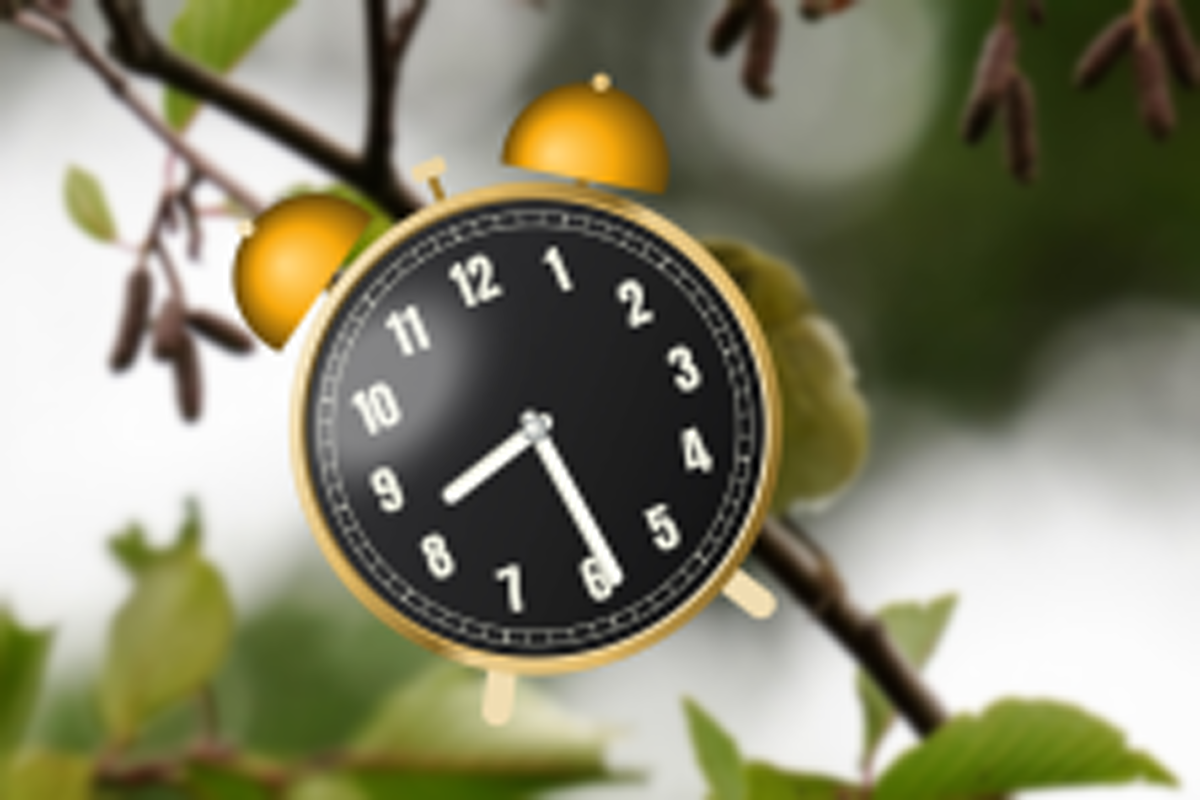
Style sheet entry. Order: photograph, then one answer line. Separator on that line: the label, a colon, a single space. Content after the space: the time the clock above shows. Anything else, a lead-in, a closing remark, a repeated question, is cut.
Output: 8:29
